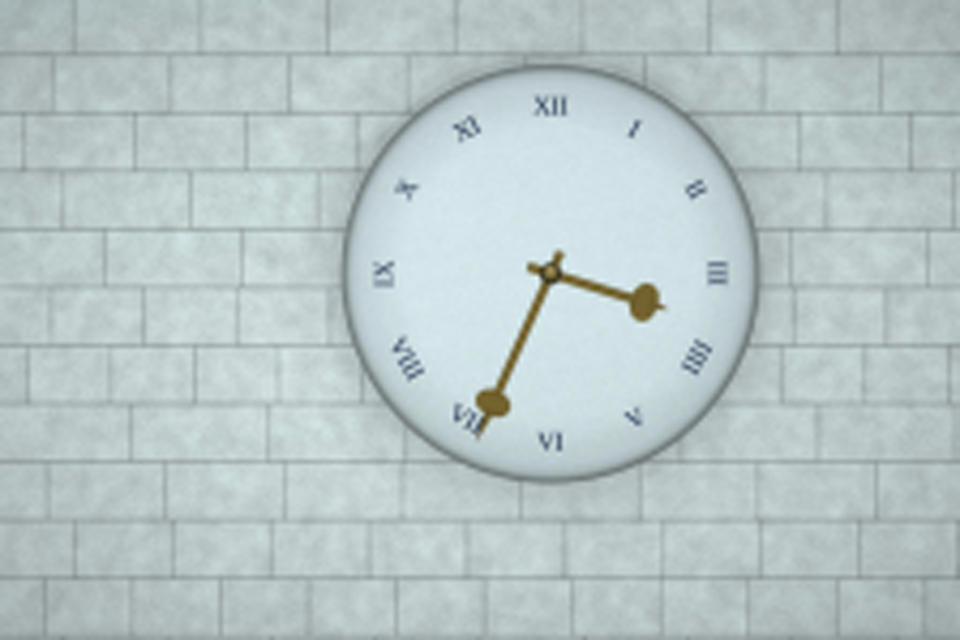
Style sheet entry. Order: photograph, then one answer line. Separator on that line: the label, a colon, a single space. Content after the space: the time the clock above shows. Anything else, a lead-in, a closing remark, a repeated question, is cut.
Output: 3:34
